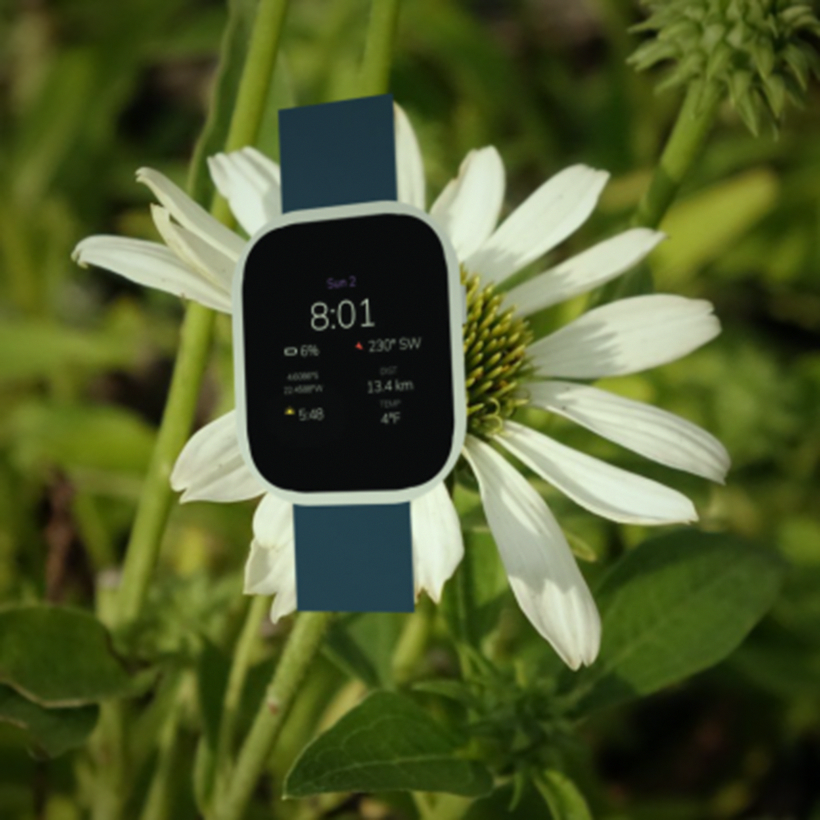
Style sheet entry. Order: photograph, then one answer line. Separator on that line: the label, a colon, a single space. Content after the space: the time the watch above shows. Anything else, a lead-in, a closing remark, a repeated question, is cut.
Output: 8:01
